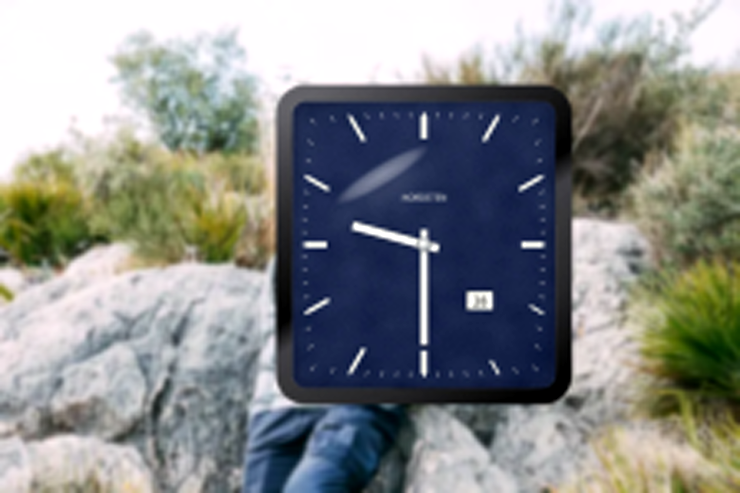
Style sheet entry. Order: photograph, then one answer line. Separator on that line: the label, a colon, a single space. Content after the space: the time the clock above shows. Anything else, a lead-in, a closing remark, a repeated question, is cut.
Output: 9:30
